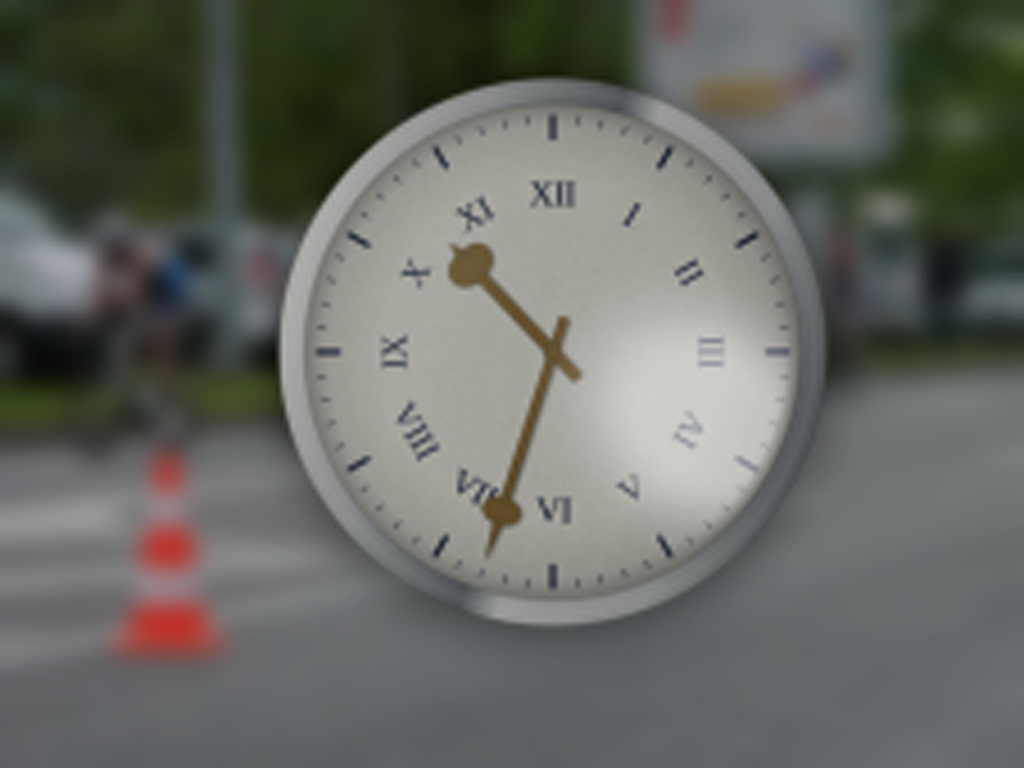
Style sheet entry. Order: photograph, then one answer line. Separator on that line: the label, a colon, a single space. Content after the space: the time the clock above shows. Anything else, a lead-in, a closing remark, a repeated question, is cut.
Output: 10:33
